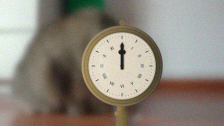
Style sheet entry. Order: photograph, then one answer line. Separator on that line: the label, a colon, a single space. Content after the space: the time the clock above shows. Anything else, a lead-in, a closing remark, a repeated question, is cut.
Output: 12:00
